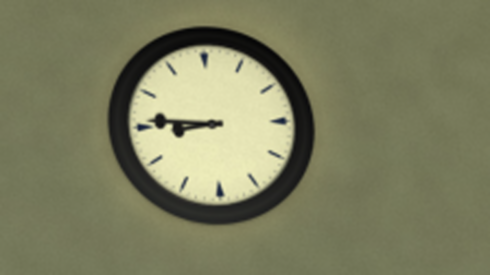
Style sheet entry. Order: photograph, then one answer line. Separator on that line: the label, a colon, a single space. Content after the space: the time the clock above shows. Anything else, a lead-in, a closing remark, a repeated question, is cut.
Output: 8:46
